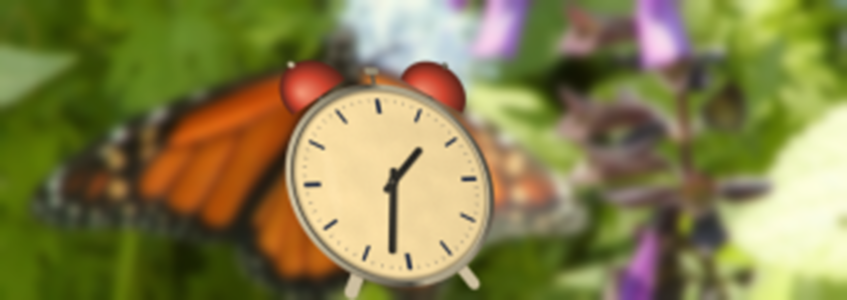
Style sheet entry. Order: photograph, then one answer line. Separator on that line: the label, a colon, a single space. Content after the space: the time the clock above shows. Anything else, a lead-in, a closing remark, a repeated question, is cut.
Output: 1:32
